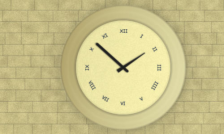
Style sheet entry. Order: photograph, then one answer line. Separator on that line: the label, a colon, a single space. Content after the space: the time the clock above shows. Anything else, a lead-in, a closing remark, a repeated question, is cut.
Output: 1:52
